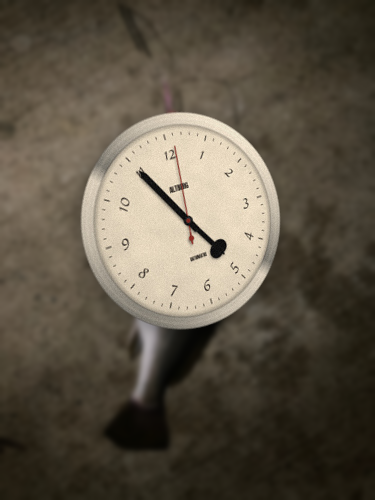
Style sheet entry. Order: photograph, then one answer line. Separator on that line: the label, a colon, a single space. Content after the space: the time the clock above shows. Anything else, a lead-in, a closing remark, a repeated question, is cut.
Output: 4:55:01
